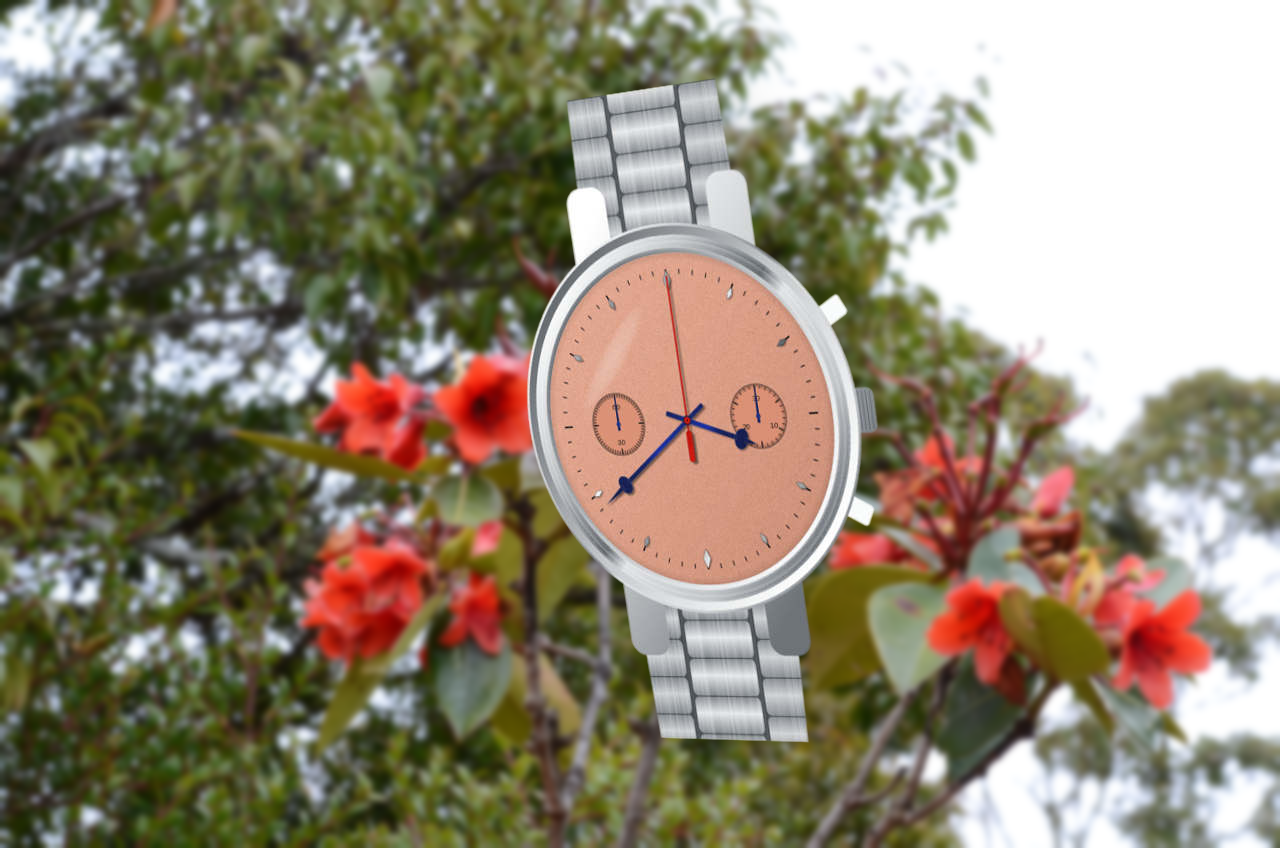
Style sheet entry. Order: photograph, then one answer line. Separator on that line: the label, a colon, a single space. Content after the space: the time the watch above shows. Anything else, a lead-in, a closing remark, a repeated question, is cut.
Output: 3:39
